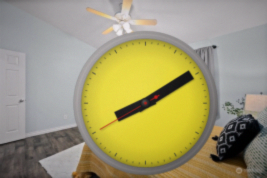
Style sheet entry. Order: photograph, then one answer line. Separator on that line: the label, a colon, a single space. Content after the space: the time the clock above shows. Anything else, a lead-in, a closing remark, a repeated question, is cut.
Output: 8:09:40
